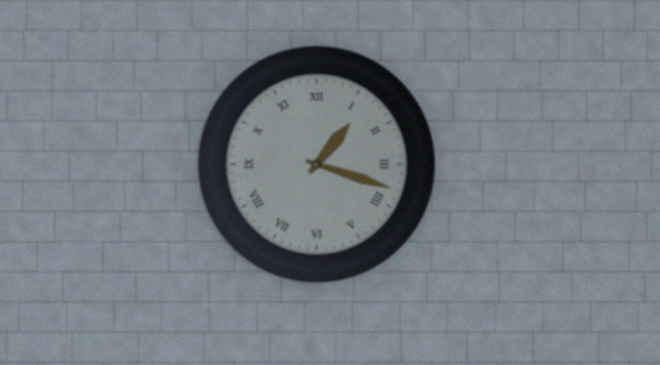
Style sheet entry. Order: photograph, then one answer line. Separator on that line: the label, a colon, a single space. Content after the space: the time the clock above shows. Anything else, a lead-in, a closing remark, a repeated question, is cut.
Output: 1:18
